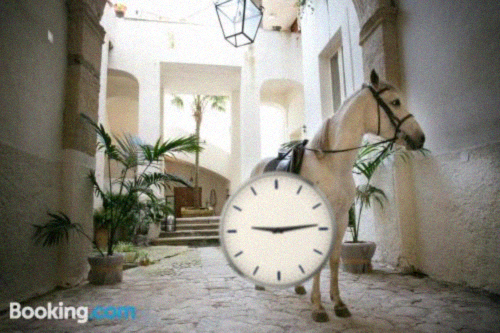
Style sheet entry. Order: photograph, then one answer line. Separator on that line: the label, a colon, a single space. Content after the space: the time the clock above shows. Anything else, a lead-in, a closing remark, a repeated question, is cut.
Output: 9:14
